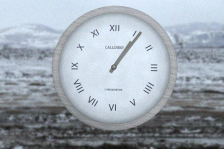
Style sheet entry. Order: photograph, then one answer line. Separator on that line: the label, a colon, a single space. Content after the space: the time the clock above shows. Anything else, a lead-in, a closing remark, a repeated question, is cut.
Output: 1:06
